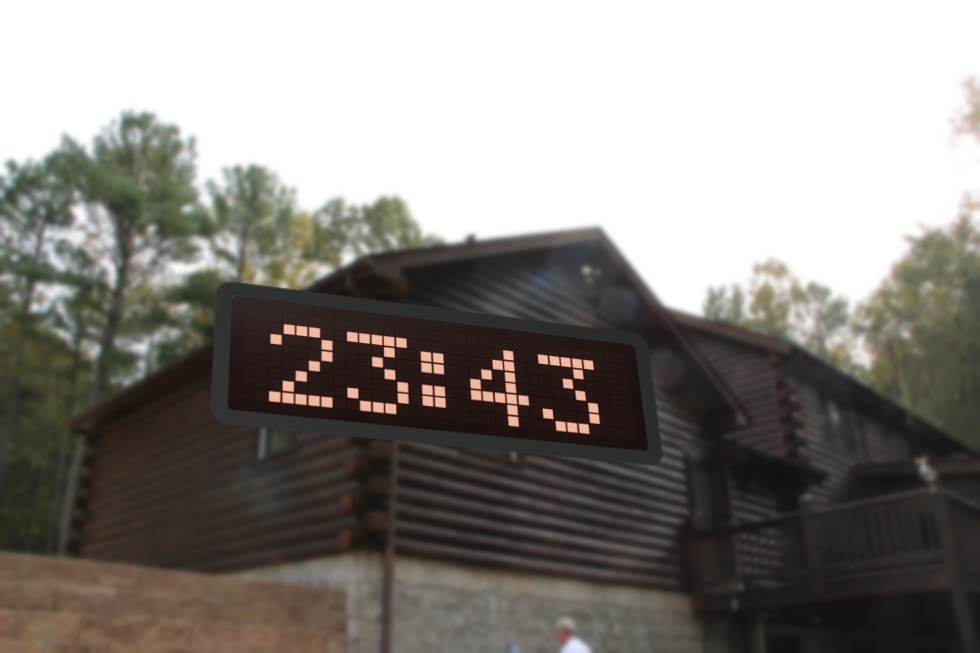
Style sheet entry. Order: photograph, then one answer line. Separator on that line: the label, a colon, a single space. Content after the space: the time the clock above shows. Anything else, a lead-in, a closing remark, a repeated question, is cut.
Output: 23:43
